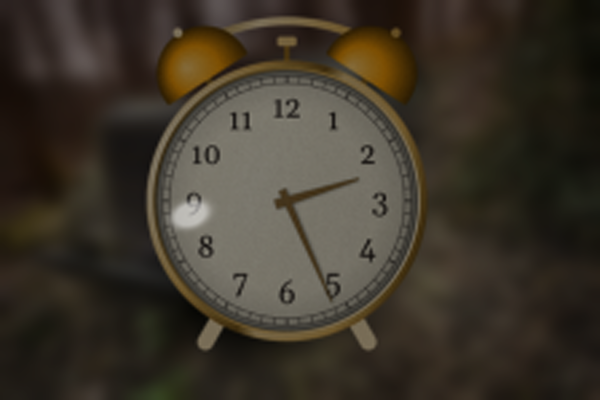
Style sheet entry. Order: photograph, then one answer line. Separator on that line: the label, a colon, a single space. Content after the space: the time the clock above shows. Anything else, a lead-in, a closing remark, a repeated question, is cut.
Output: 2:26
